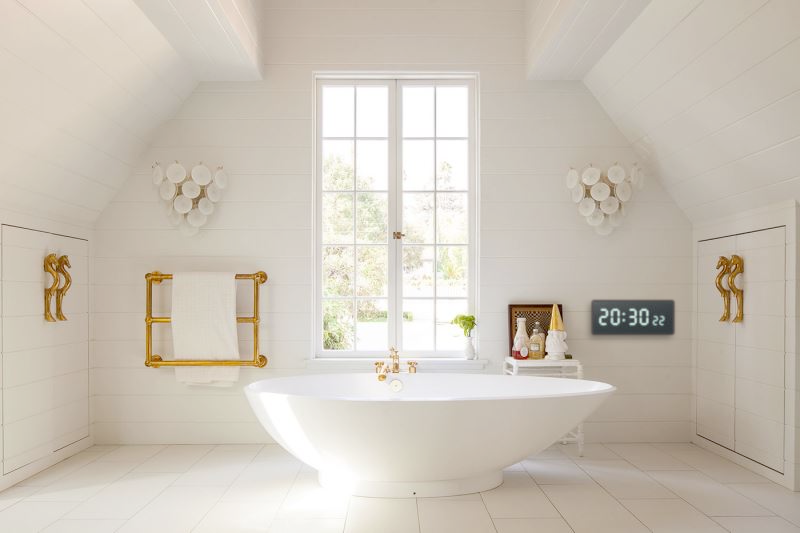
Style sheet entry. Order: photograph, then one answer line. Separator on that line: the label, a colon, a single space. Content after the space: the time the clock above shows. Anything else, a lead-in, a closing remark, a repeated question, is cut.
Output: 20:30
